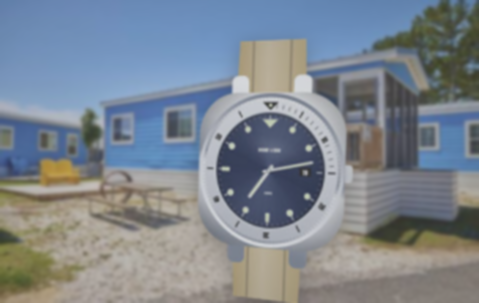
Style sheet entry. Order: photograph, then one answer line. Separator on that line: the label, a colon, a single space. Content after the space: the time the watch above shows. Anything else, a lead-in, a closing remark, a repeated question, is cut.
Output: 7:13
